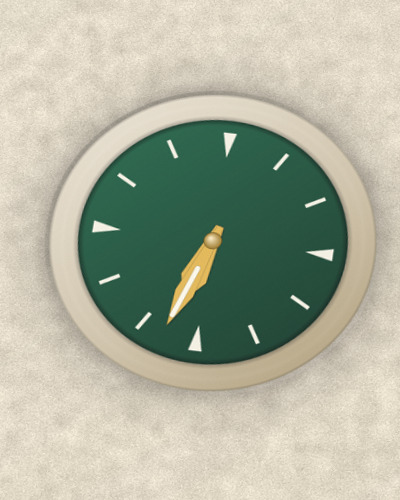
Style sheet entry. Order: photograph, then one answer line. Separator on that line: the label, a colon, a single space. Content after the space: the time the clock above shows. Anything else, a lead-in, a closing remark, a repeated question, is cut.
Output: 6:33
